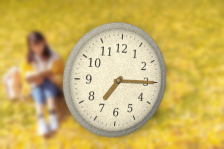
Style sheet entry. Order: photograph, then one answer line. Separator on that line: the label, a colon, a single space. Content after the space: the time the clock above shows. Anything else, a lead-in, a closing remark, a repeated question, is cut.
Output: 7:15
